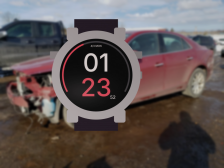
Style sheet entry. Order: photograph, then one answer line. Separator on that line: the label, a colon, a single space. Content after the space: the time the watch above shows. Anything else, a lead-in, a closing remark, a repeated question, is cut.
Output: 1:23
